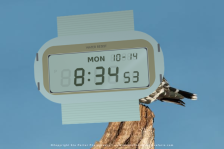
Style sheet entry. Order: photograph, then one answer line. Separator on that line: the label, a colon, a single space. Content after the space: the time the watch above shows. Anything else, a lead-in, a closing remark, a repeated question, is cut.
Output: 8:34:53
